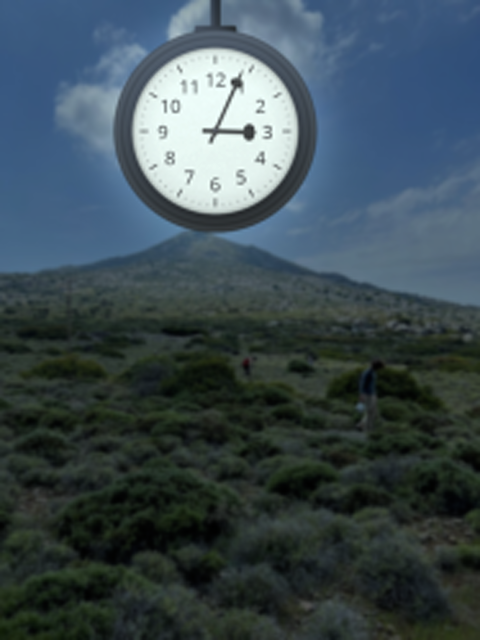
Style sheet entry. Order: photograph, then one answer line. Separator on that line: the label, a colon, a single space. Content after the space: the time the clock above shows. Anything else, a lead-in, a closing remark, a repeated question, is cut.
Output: 3:04
